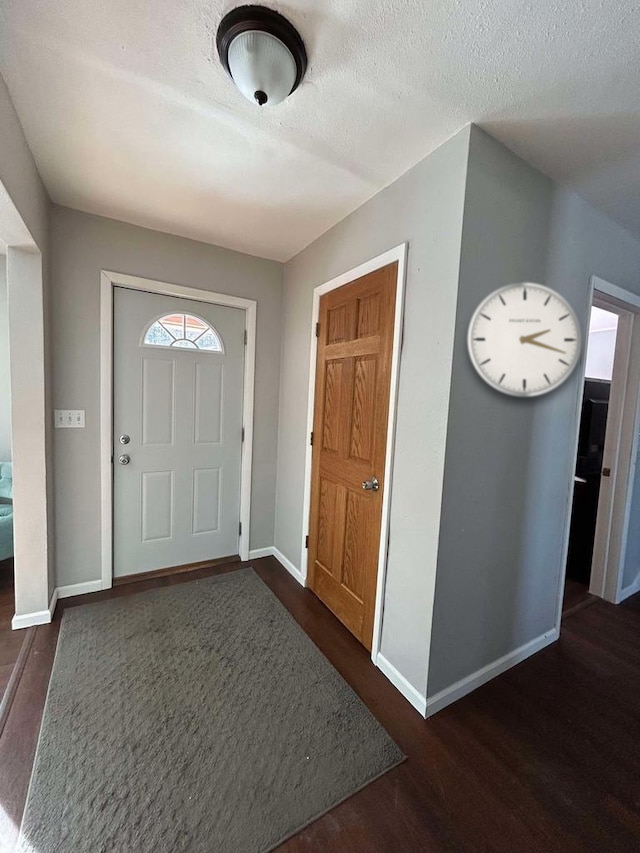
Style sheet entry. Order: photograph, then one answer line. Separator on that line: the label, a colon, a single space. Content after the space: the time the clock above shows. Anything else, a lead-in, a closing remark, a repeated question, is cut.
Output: 2:18
